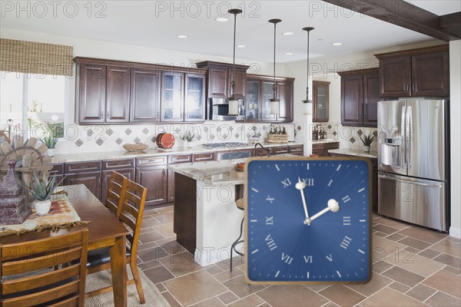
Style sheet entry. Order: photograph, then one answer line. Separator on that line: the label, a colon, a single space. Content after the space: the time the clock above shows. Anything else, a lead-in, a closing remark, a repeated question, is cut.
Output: 1:58
